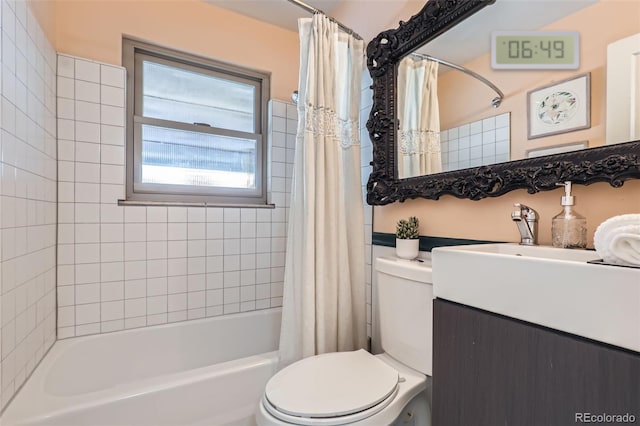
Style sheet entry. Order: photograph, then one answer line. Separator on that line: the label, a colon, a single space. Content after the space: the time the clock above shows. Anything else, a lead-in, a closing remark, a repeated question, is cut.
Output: 6:49
